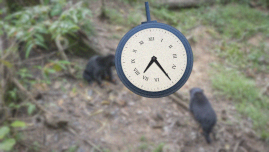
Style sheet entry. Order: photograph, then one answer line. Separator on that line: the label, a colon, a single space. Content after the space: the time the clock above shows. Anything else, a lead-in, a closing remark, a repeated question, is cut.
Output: 7:25
